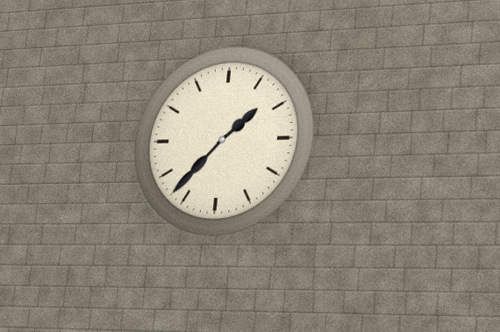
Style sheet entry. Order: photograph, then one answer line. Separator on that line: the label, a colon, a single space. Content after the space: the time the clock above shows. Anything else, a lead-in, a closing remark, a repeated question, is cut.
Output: 1:37
